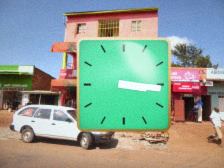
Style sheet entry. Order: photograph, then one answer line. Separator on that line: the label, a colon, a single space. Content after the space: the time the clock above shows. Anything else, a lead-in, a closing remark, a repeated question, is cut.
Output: 3:16
